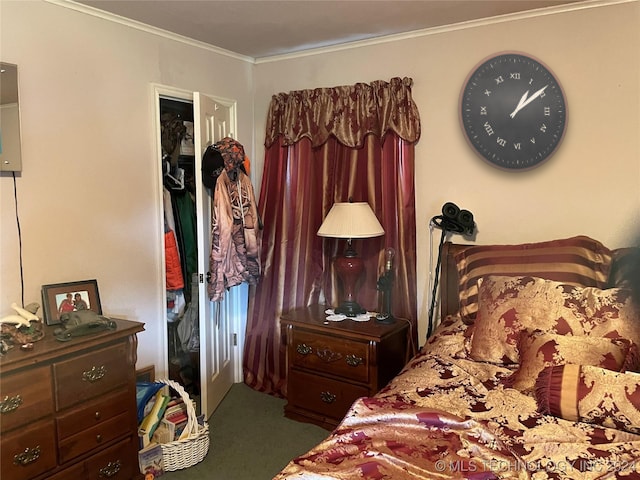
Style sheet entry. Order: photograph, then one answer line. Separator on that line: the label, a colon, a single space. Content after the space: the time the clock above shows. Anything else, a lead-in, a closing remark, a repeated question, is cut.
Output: 1:09
